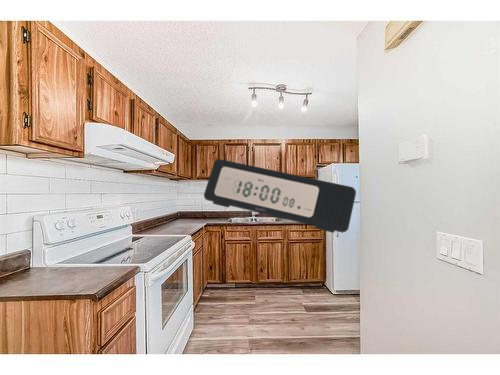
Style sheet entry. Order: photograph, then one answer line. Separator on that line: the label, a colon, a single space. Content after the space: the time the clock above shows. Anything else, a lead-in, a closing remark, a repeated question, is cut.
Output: 18:00:08
